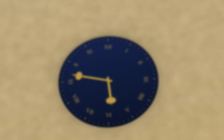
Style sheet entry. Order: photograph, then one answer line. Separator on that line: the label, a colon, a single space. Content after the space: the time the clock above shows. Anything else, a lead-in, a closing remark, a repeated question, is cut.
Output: 5:47
